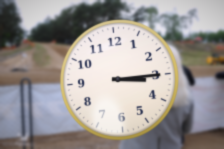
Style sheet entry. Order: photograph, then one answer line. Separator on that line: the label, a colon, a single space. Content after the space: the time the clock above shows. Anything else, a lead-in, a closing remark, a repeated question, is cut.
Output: 3:15
